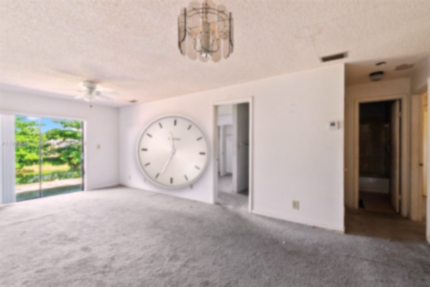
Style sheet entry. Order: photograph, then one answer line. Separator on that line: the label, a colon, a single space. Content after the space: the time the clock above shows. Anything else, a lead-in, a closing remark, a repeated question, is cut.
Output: 11:34
